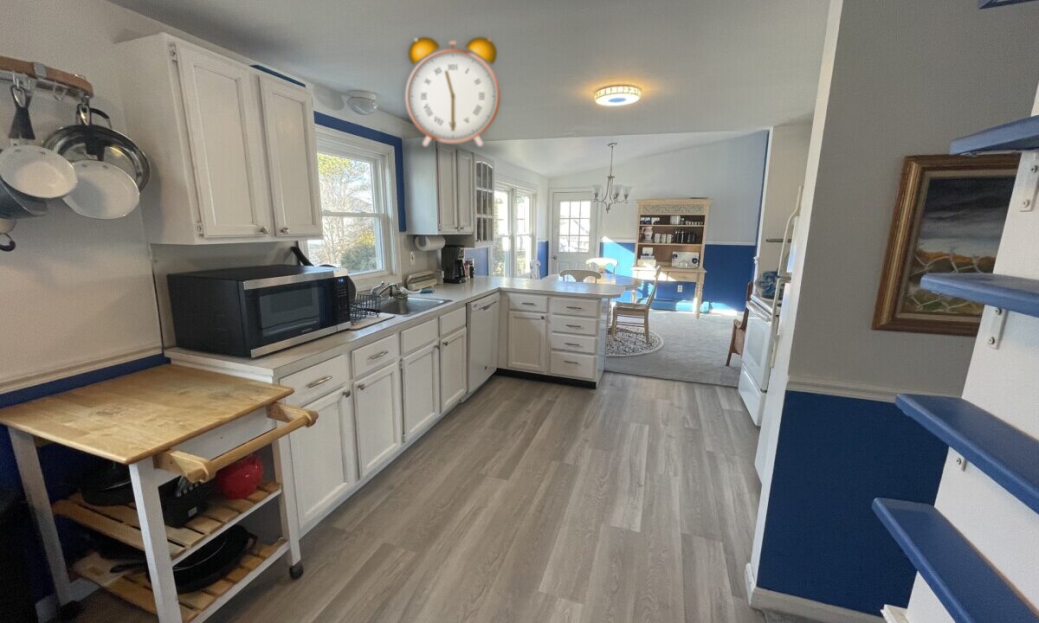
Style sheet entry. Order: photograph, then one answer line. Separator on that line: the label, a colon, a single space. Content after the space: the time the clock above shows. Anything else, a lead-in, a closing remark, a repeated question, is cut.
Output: 11:30
